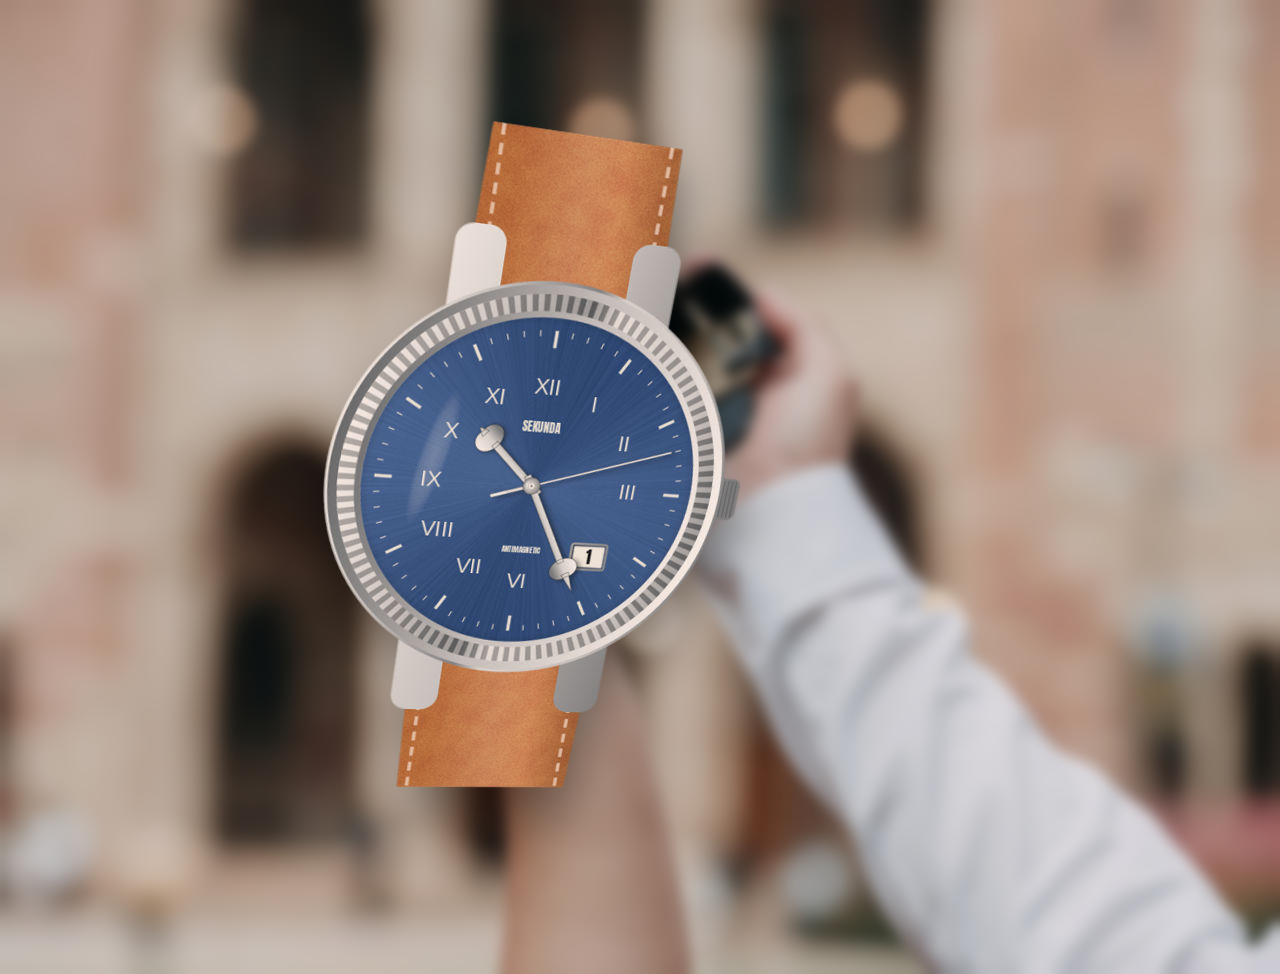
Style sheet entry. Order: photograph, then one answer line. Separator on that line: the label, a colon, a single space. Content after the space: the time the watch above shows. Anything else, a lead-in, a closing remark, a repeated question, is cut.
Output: 10:25:12
